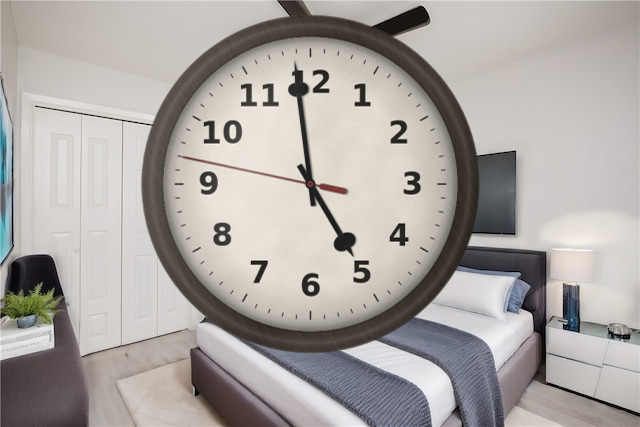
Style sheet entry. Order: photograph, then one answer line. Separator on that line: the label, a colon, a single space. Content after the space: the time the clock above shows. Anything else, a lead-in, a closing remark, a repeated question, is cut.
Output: 4:58:47
